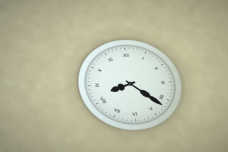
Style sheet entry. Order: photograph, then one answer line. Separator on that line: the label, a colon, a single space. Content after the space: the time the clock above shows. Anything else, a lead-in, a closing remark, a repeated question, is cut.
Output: 8:22
